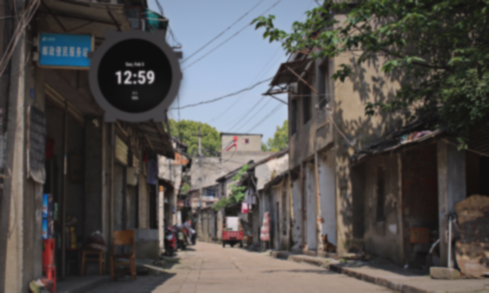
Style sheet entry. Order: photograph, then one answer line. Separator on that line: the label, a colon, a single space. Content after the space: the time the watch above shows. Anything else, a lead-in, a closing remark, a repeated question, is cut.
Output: 12:59
